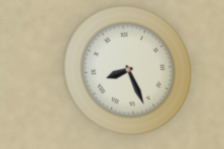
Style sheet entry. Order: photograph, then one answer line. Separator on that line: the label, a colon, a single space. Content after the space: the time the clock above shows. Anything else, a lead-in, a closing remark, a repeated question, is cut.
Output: 8:27
